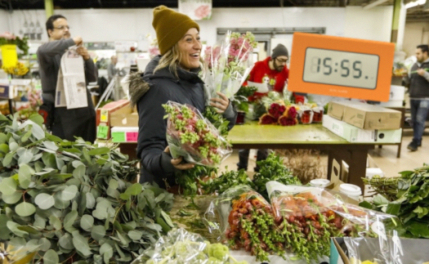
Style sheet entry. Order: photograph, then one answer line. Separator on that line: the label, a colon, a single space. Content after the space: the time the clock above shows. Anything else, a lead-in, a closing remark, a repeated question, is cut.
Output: 15:55
